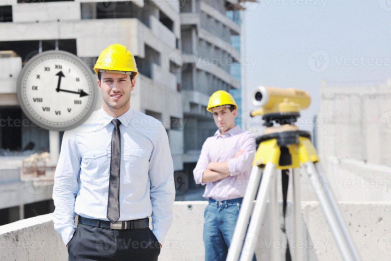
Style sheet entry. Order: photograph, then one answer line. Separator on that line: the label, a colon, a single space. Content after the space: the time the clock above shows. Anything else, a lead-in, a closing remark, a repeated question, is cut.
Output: 12:16
